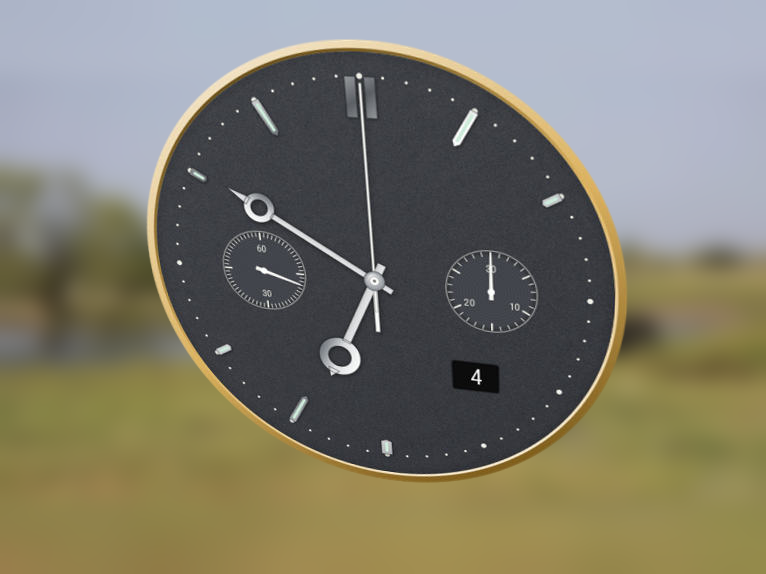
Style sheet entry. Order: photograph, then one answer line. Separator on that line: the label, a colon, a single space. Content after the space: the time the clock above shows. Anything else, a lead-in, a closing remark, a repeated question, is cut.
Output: 6:50:18
